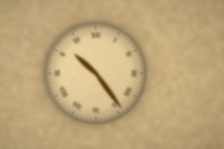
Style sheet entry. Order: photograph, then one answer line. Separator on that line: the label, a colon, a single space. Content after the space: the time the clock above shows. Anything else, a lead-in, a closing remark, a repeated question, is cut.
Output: 10:24
